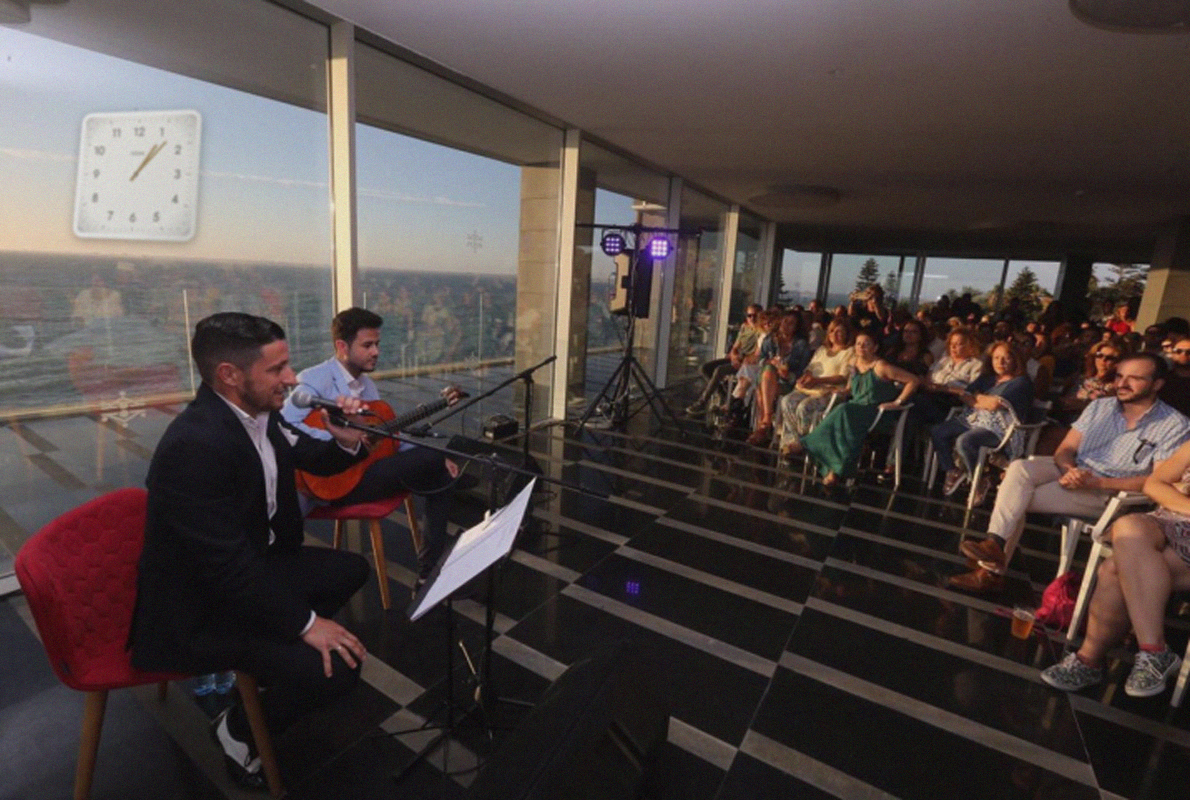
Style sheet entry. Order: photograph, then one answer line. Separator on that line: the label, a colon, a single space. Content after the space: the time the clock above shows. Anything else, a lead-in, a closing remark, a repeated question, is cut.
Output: 1:07
